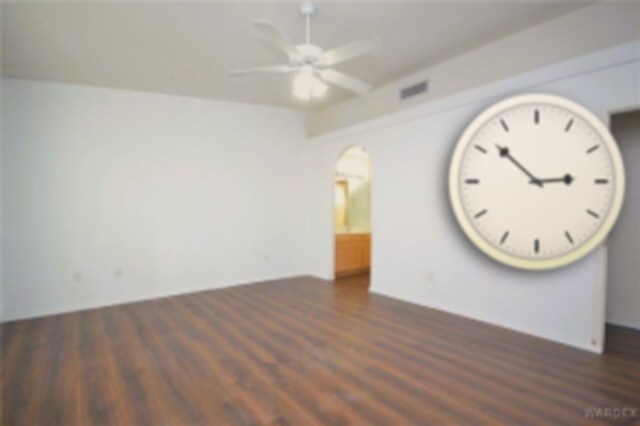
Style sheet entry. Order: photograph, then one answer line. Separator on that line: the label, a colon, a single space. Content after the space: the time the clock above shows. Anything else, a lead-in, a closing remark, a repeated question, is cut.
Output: 2:52
